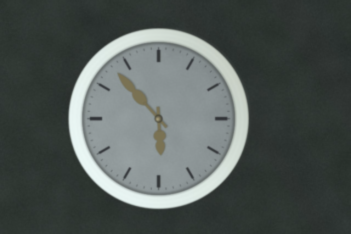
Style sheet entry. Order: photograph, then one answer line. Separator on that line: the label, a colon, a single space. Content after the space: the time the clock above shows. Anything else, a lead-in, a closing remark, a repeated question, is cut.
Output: 5:53
